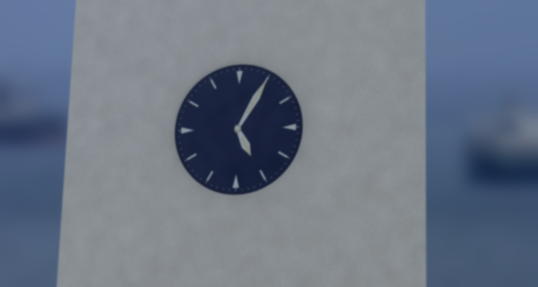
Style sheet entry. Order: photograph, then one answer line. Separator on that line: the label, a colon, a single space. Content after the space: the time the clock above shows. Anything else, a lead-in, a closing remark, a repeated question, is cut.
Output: 5:05
